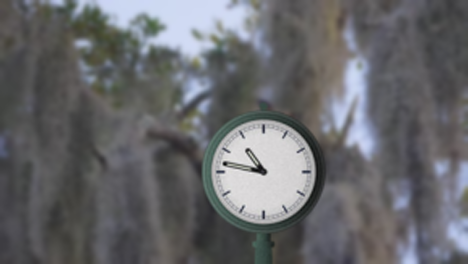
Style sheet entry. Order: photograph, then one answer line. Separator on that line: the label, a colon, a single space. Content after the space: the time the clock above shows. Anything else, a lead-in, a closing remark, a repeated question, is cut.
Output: 10:47
